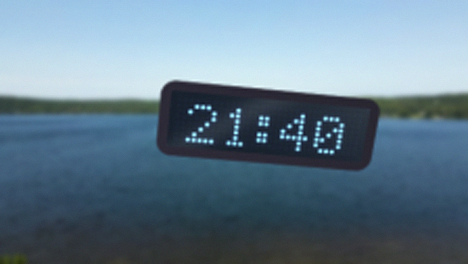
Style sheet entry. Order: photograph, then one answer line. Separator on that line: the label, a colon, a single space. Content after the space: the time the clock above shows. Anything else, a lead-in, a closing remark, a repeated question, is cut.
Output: 21:40
